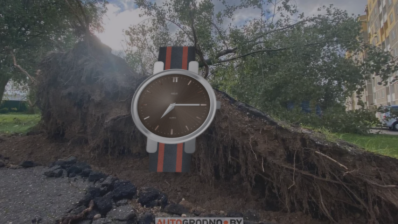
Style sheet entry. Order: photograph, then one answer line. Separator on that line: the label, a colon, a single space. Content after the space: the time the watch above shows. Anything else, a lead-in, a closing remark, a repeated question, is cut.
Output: 7:15
